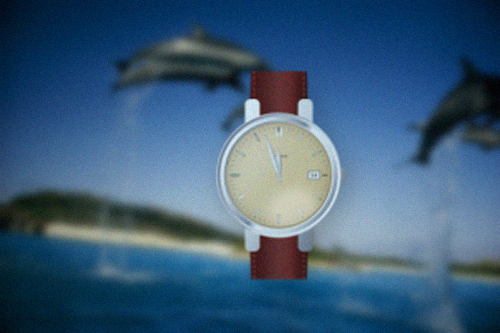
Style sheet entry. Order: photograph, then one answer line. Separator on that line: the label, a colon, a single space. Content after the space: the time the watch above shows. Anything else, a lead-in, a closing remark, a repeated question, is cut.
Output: 11:57
